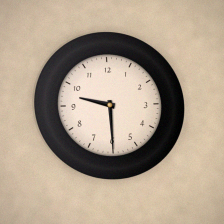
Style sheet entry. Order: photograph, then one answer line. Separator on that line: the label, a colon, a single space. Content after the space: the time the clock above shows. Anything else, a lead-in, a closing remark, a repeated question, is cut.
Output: 9:30
